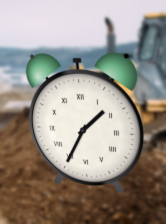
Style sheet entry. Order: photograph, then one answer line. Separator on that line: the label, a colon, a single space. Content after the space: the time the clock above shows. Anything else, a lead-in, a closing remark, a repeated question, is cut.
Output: 1:35
